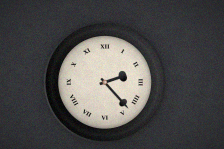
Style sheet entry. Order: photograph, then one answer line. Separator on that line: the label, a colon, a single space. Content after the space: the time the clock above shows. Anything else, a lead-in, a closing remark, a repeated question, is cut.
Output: 2:23
